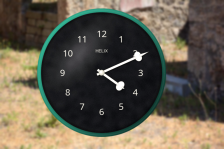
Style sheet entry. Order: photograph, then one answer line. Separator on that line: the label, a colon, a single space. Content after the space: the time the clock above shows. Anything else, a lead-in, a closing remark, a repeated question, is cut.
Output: 4:11
